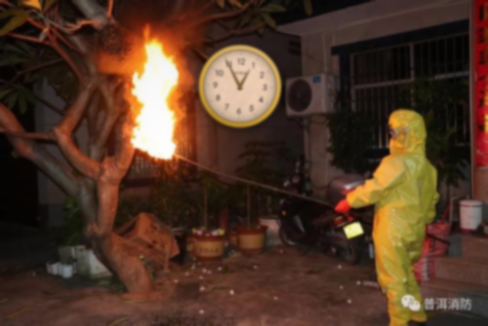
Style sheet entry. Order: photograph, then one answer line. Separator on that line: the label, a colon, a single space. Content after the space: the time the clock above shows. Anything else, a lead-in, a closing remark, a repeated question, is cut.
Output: 12:55
